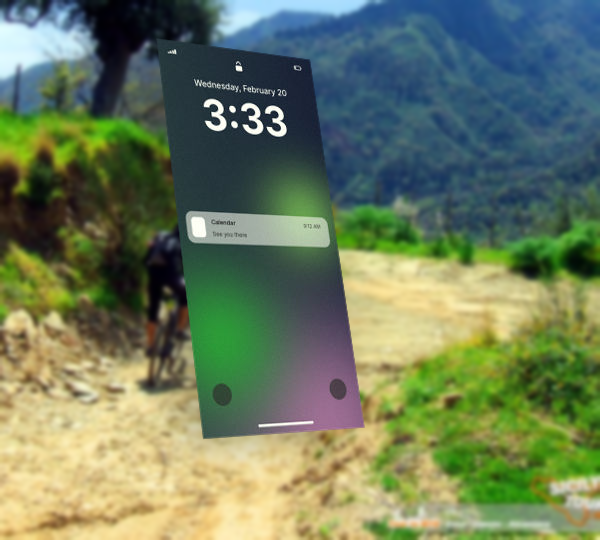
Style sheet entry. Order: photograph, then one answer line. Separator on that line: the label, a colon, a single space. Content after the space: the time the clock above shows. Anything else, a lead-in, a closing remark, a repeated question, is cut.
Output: 3:33
